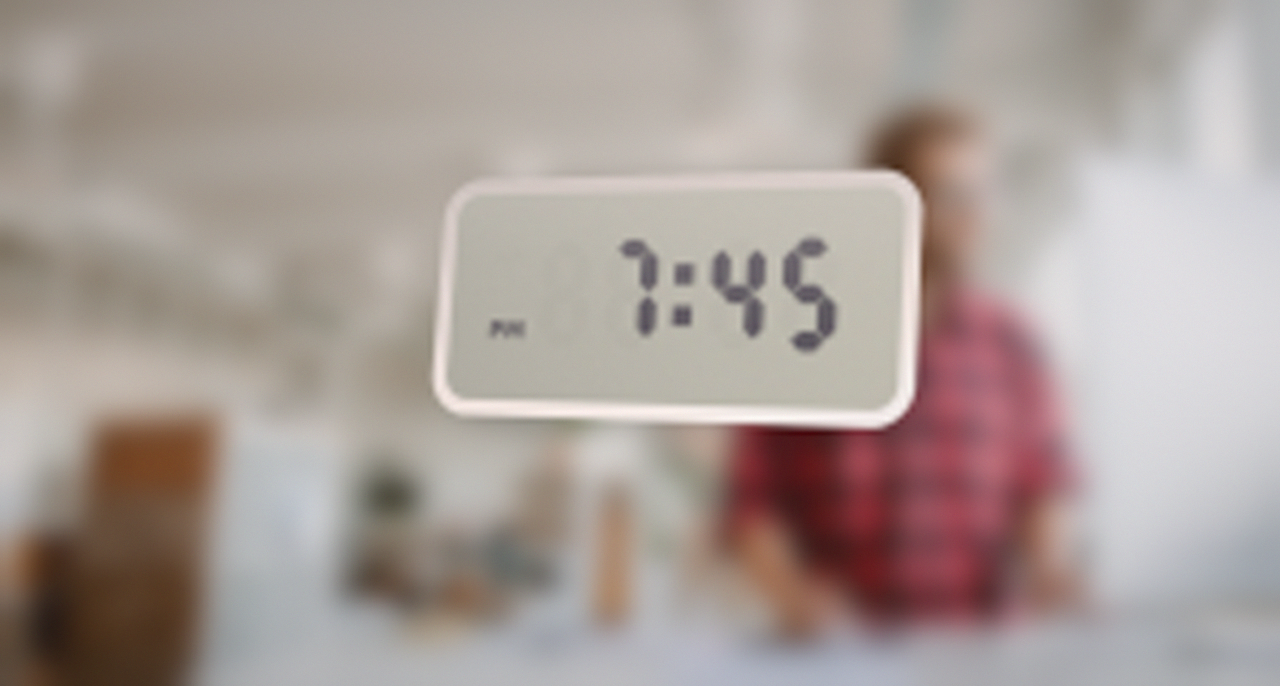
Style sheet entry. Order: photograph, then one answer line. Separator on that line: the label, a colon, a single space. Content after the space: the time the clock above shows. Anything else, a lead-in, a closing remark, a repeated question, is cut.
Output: 7:45
